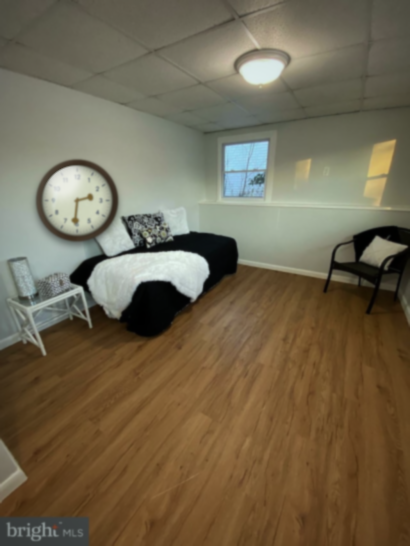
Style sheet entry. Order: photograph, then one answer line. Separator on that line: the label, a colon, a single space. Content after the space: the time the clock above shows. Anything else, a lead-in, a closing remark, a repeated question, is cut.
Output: 2:31
